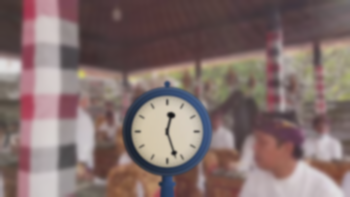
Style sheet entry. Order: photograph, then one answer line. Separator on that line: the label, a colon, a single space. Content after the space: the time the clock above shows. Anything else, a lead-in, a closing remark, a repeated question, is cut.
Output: 12:27
